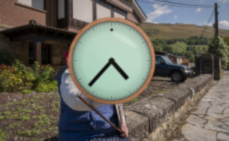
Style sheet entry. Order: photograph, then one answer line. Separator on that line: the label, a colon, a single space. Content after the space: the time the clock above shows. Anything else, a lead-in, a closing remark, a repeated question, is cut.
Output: 4:37
